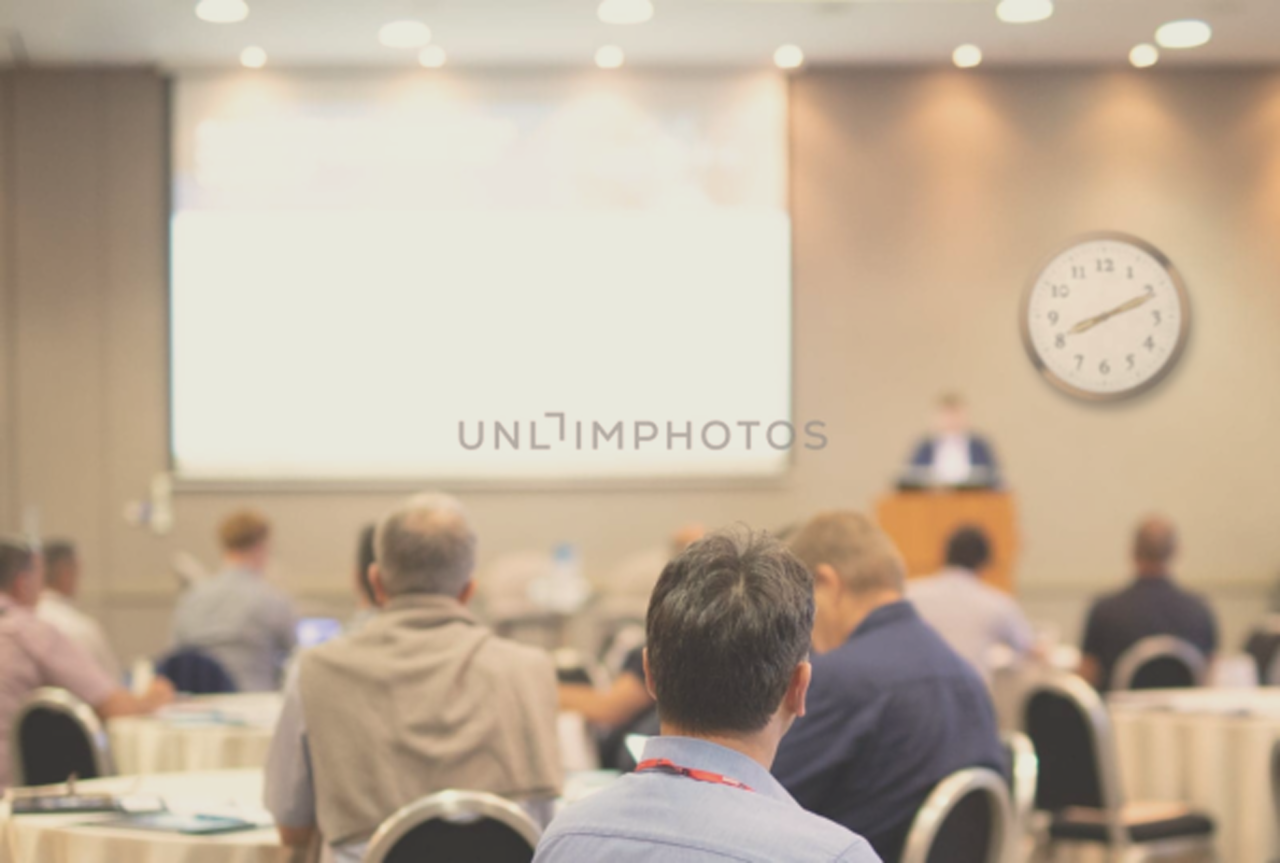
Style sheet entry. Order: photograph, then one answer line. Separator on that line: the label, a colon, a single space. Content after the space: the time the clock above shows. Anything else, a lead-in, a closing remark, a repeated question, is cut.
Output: 8:11
